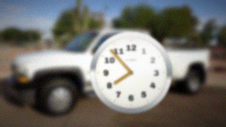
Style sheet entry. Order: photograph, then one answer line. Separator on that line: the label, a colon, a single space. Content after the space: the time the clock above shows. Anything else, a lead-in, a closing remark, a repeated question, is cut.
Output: 7:53
